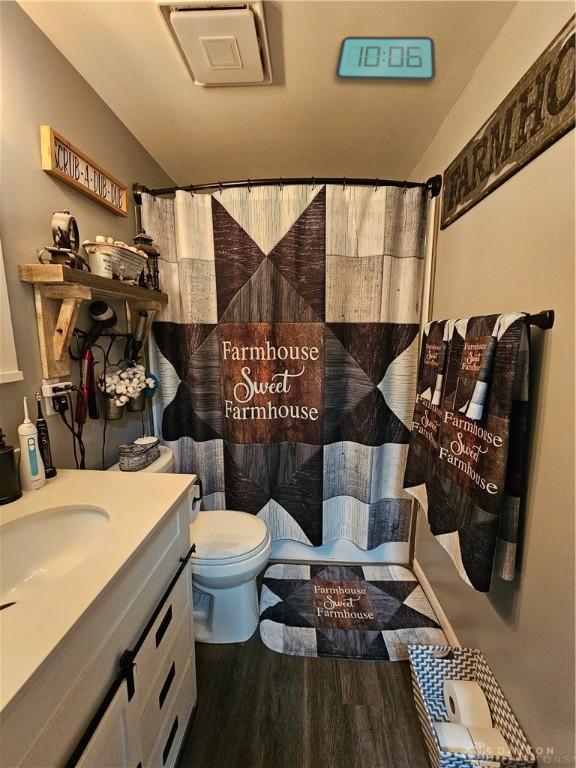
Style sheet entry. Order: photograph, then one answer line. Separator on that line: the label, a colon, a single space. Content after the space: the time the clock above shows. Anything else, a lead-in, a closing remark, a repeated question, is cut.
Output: 10:06
